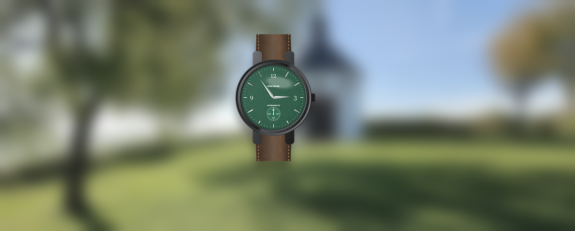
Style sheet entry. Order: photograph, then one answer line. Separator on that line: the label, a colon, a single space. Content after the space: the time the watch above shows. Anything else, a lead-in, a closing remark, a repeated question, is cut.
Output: 2:54
